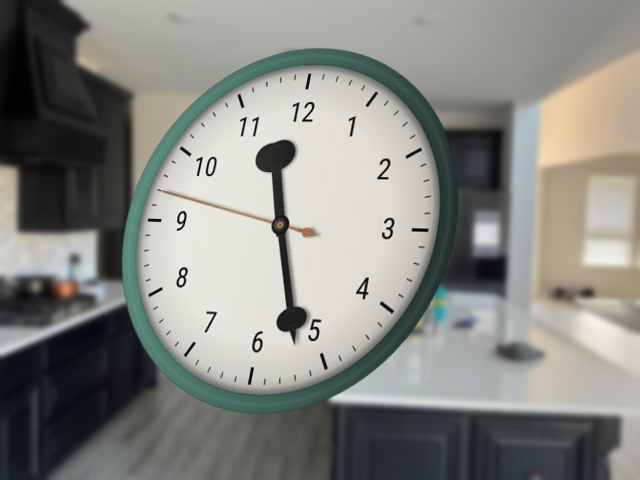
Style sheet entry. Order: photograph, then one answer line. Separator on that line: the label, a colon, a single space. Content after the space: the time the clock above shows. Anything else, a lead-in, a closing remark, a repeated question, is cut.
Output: 11:26:47
